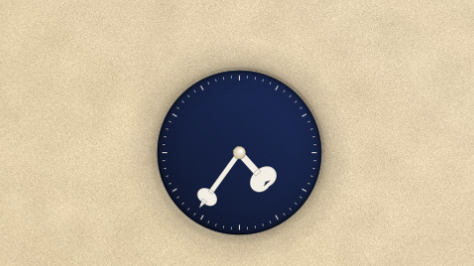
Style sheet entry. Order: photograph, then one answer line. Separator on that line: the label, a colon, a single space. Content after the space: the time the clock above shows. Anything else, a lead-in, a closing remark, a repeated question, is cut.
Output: 4:36
